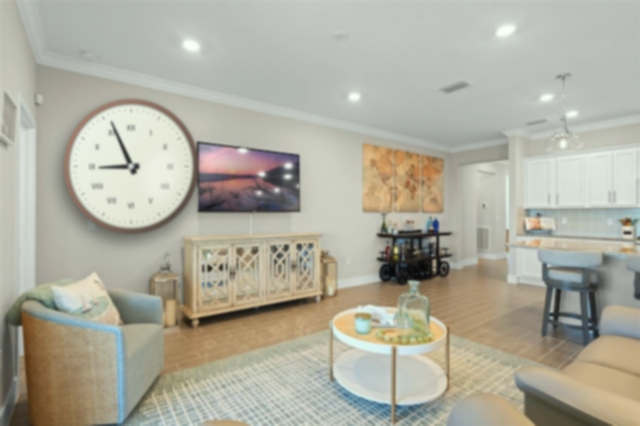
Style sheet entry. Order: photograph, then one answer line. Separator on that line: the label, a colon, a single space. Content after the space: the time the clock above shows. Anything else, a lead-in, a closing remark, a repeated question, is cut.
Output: 8:56
